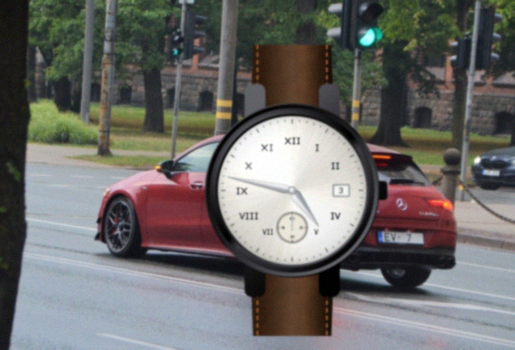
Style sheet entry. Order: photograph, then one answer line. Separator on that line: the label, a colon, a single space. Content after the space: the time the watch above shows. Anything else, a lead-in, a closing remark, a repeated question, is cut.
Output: 4:47
